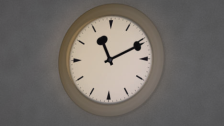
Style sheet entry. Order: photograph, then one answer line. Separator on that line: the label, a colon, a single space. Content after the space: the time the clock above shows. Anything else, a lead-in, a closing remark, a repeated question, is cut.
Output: 11:11
